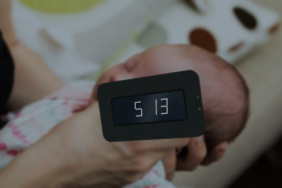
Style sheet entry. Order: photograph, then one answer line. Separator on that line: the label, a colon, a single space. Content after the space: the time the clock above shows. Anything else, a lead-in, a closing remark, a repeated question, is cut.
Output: 5:13
